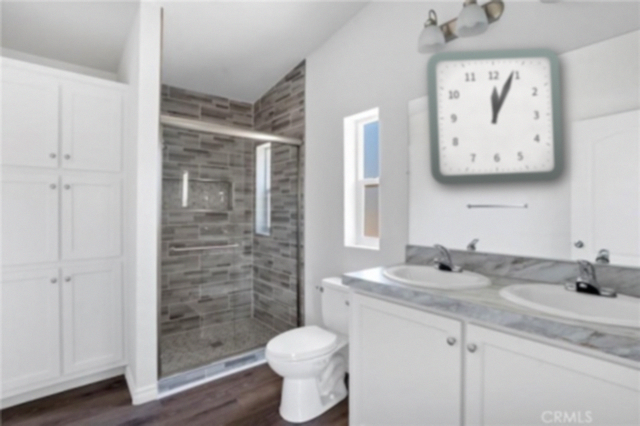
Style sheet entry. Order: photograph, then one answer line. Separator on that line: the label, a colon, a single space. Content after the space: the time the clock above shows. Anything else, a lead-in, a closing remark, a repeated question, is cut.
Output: 12:04
